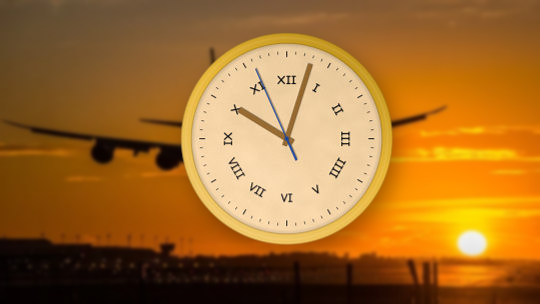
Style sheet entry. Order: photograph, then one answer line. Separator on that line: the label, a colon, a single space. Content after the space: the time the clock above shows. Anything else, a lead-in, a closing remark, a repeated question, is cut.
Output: 10:02:56
